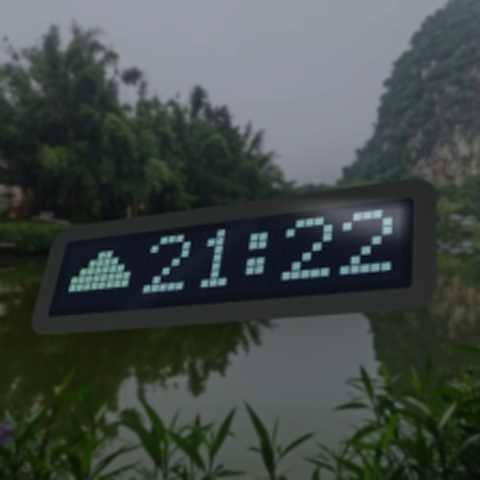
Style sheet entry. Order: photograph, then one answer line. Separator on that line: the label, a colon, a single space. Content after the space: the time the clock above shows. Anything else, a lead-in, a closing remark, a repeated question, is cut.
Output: 21:22
